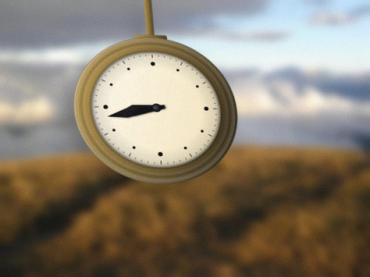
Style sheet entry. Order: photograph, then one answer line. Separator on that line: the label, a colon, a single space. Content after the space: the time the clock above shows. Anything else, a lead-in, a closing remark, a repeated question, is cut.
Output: 8:43
